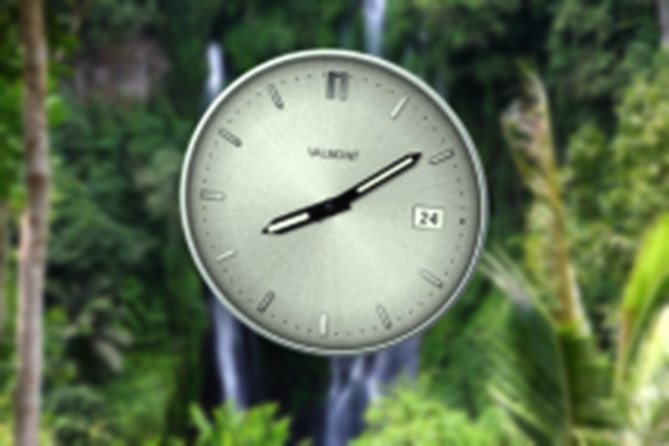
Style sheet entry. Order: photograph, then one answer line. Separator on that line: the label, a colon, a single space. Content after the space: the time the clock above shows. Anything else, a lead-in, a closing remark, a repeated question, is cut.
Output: 8:09
